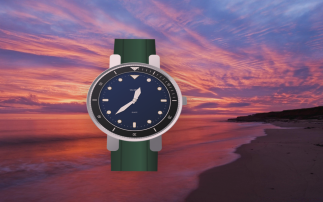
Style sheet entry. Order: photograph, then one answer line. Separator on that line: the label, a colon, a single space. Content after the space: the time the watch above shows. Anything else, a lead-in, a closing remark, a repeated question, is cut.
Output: 12:38
